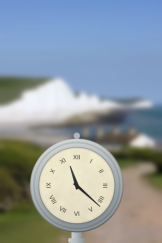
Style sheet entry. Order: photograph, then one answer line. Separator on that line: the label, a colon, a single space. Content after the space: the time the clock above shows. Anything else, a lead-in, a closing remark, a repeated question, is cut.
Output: 11:22
